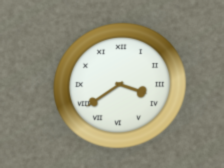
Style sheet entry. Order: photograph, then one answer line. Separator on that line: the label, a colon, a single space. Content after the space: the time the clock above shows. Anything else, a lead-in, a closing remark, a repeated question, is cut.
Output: 3:39
